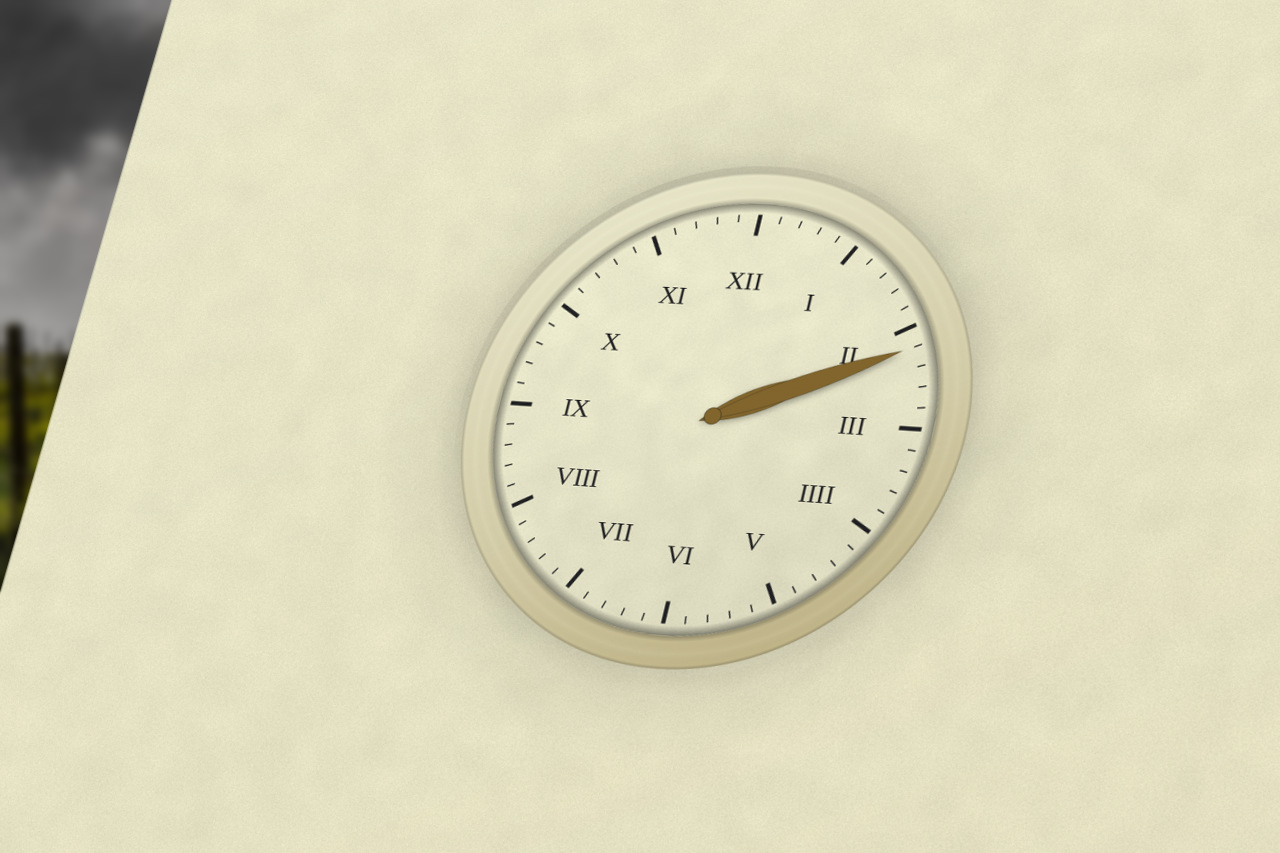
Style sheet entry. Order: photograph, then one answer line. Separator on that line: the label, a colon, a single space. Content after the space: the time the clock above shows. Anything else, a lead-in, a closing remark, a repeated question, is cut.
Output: 2:11
